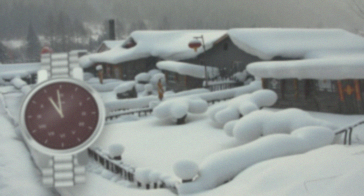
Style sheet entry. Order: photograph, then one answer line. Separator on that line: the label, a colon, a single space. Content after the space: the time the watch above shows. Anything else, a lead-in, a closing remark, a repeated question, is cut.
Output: 10:59
